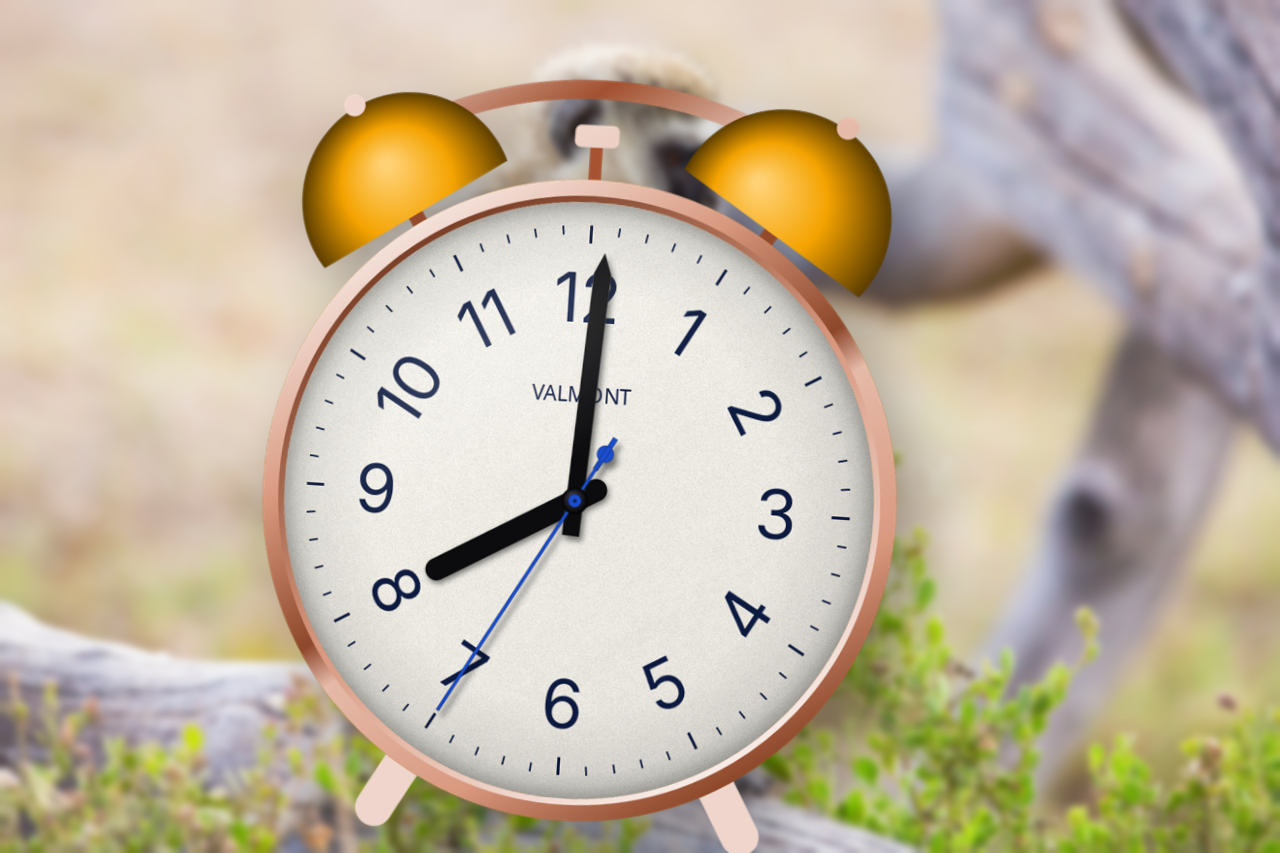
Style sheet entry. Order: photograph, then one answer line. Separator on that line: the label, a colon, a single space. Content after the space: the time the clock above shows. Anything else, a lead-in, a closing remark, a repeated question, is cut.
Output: 8:00:35
